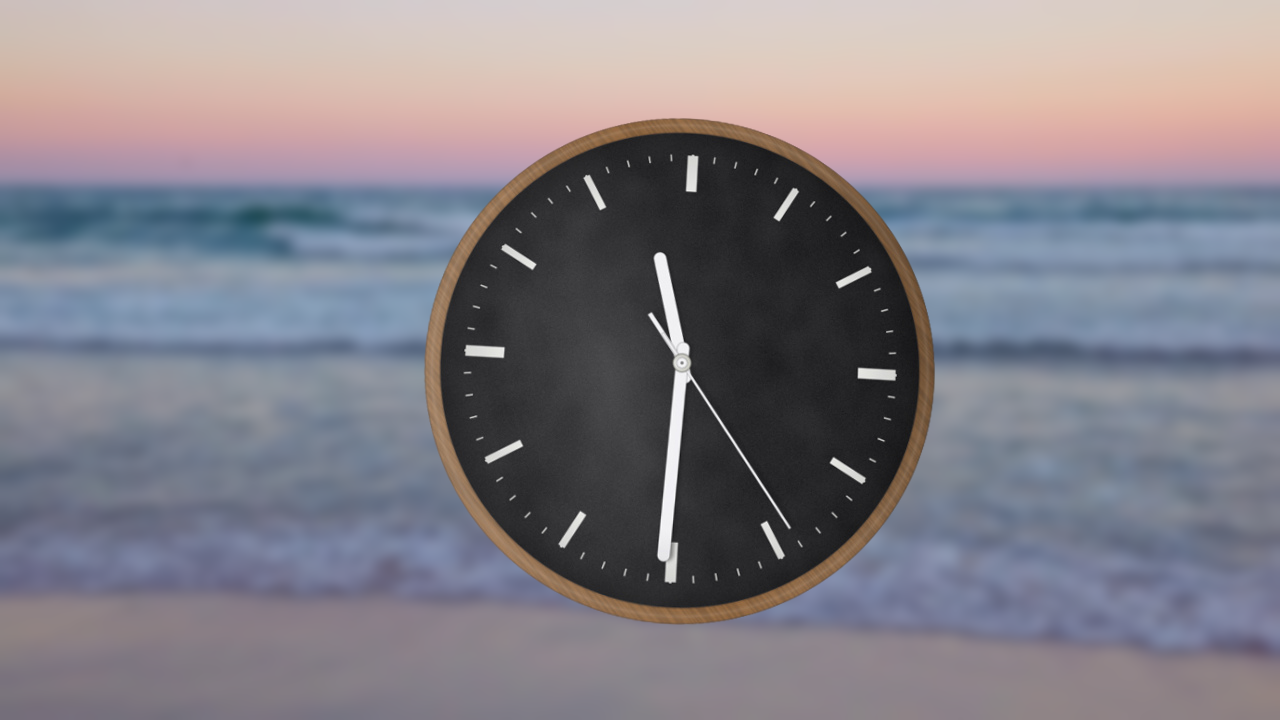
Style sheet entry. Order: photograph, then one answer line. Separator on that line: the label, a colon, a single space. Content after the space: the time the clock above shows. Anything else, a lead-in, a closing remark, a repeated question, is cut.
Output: 11:30:24
